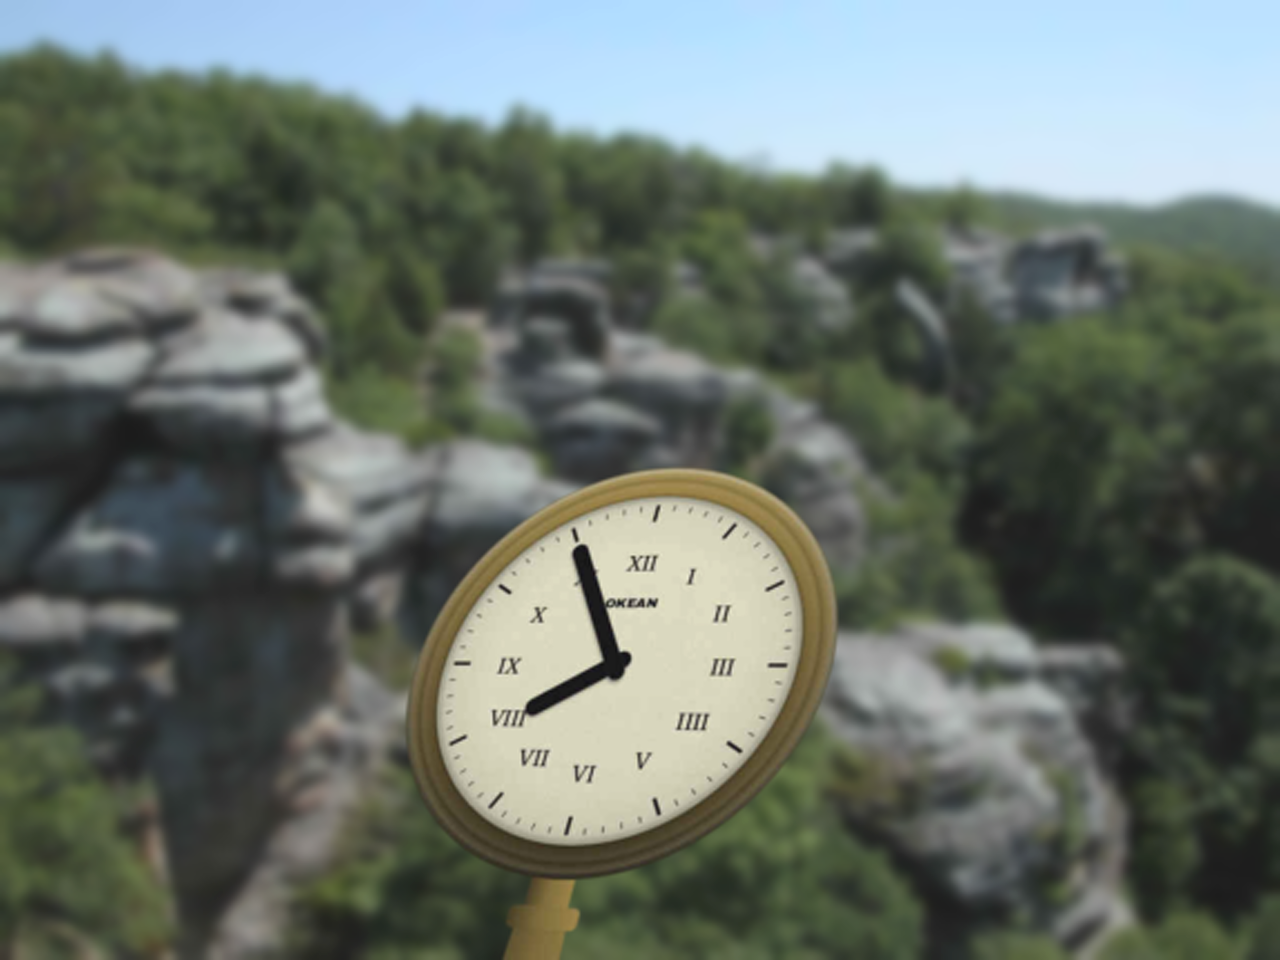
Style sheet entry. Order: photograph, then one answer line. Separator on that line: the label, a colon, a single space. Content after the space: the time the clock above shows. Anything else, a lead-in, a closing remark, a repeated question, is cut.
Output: 7:55
